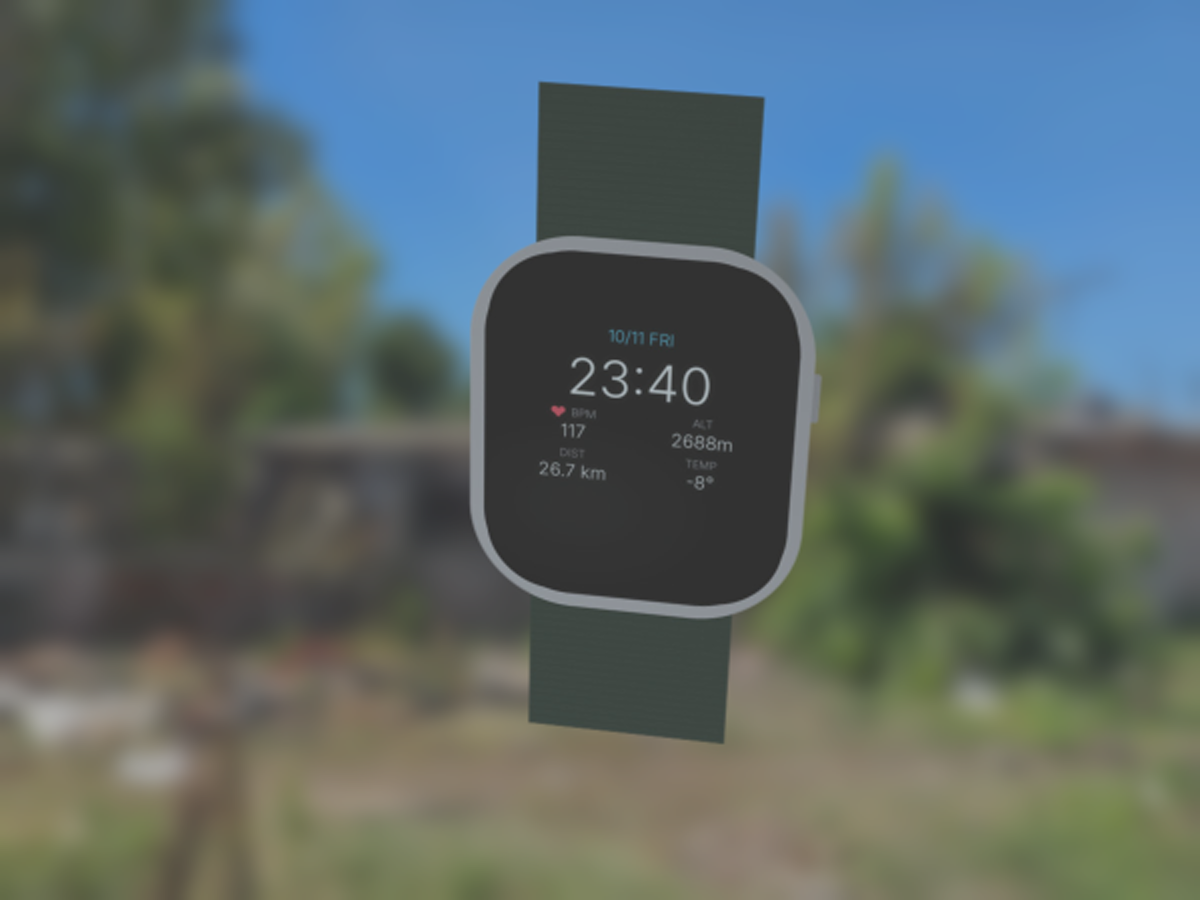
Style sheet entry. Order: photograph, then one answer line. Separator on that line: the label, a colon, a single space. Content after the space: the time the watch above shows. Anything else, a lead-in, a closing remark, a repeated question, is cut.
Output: 23:40
